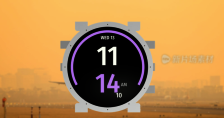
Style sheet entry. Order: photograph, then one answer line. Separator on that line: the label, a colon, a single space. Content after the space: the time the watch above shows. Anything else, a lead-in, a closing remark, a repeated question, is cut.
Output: 11:14
